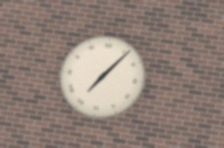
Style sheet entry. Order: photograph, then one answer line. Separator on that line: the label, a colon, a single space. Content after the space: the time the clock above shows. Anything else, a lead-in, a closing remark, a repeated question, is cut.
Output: 7:06
